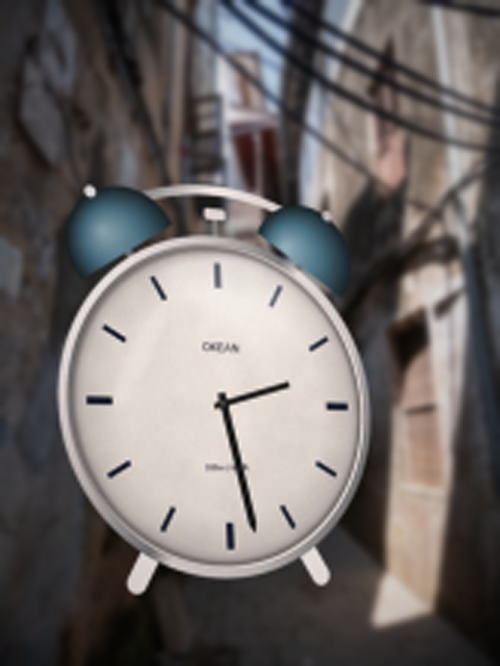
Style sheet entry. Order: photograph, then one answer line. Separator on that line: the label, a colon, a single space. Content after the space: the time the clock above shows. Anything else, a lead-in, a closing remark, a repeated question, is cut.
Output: 2:28
